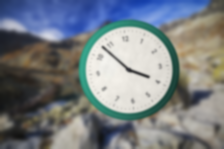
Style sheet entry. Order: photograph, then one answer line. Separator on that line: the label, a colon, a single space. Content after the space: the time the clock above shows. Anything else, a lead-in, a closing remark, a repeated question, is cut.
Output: 3:53
